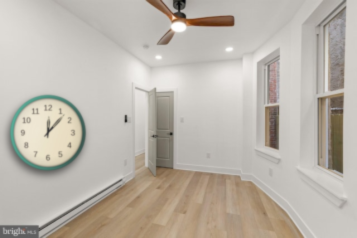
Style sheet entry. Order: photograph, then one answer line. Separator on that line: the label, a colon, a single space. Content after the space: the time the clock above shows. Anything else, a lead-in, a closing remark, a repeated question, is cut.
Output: 12:07
